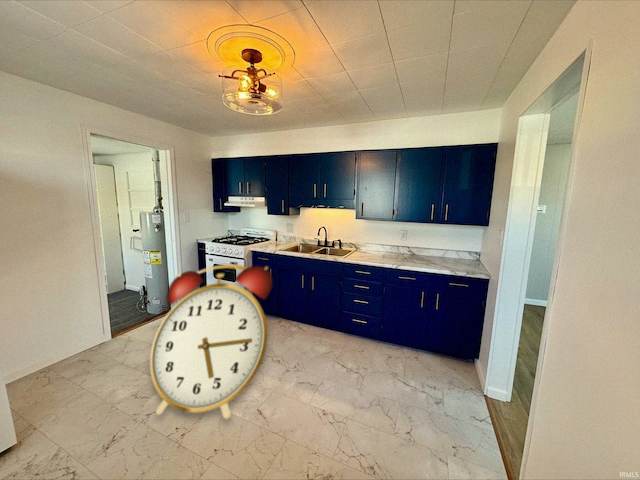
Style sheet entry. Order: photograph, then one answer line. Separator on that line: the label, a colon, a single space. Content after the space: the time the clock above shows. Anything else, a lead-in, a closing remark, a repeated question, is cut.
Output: 5:14
